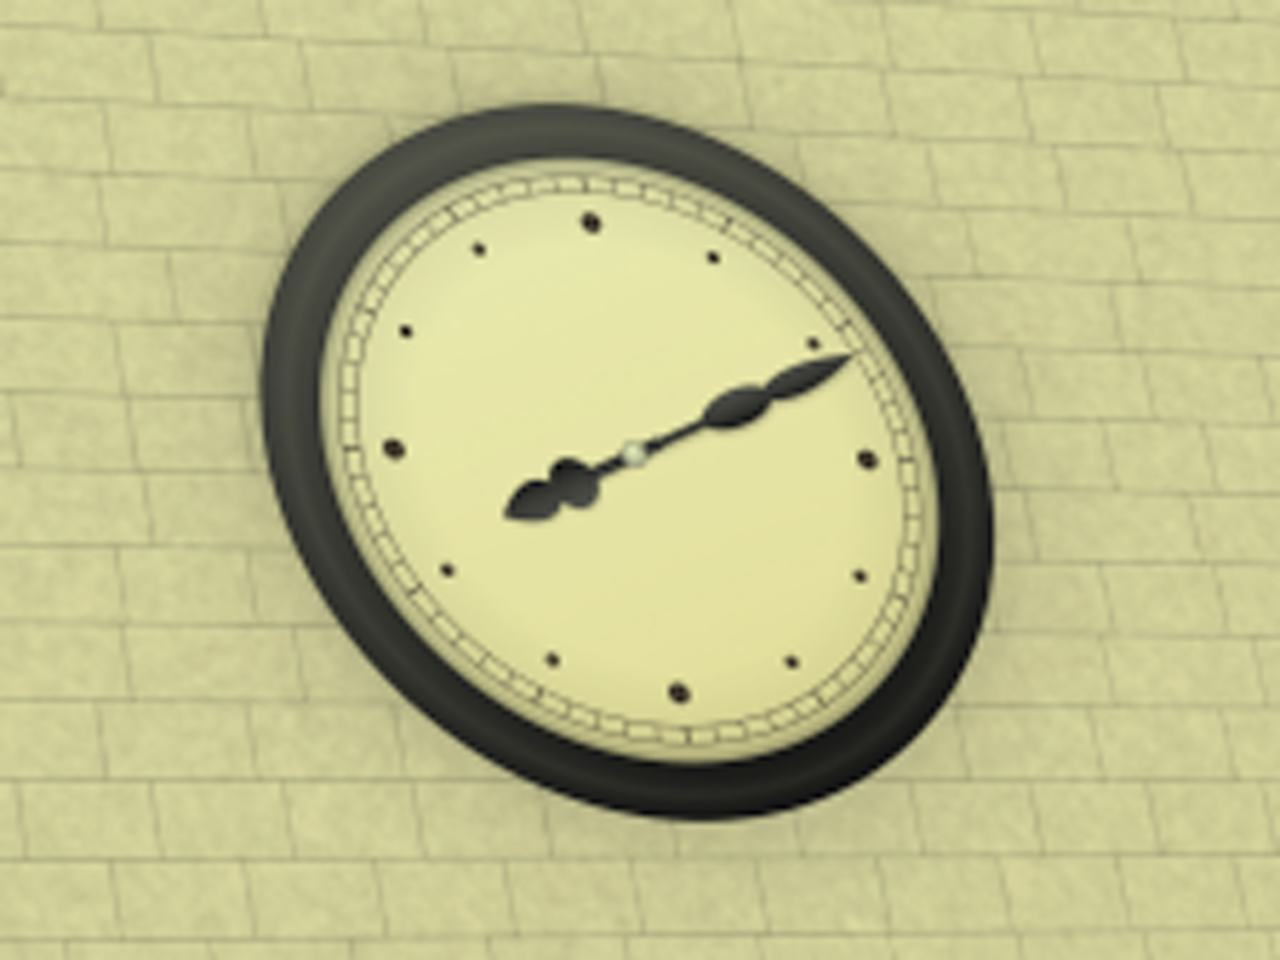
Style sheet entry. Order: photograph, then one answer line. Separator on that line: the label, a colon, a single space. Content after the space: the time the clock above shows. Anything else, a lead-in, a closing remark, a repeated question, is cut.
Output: 8:11
